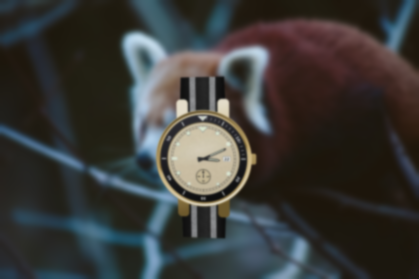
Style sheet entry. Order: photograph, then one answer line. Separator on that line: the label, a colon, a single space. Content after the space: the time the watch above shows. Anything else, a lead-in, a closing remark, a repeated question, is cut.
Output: 3:11
